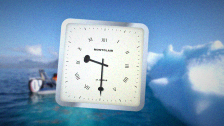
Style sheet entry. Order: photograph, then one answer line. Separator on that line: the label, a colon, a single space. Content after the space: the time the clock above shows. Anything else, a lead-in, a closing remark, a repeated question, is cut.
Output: 9:30
